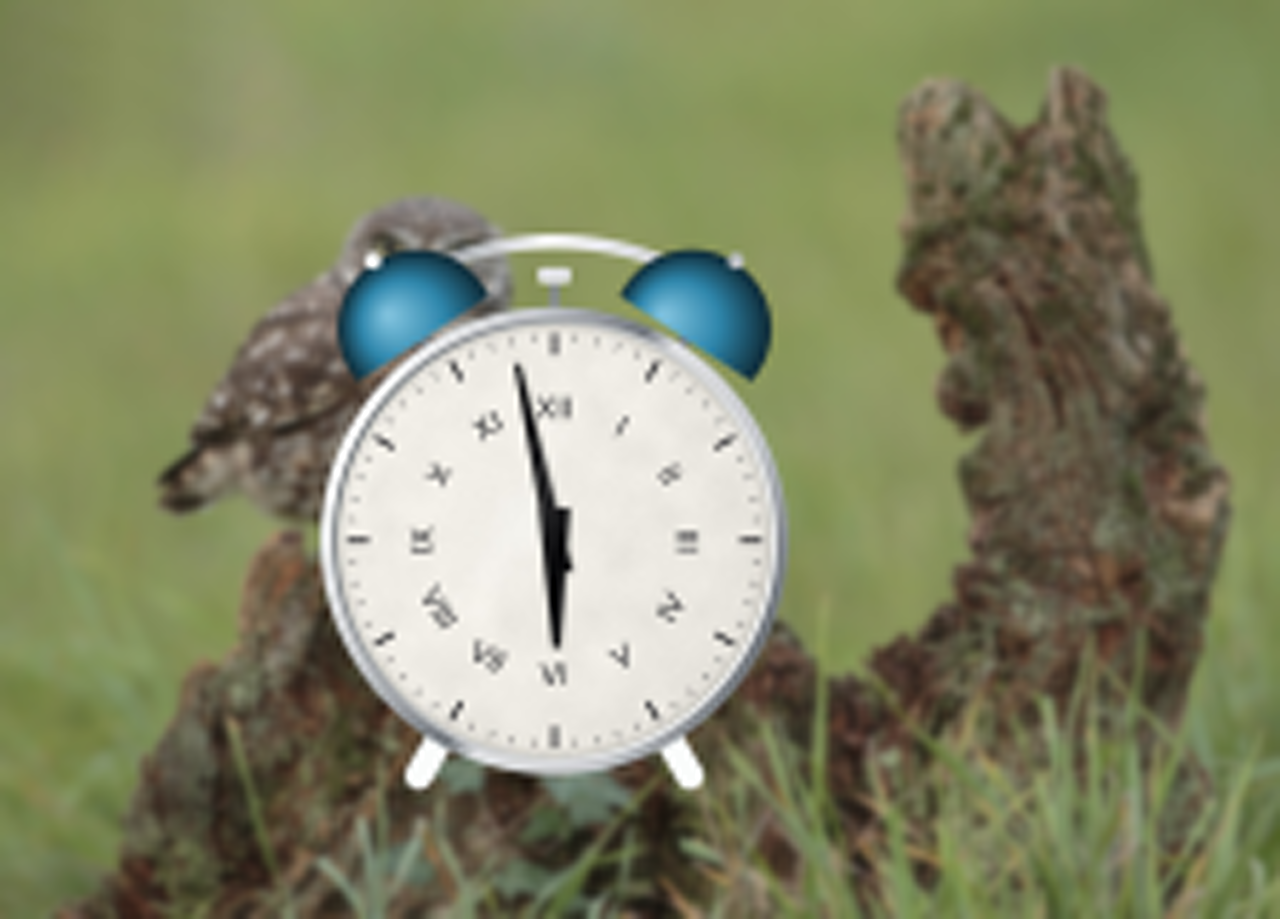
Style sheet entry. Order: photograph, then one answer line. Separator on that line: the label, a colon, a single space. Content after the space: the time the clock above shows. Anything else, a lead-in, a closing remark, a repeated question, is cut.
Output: 5:58
